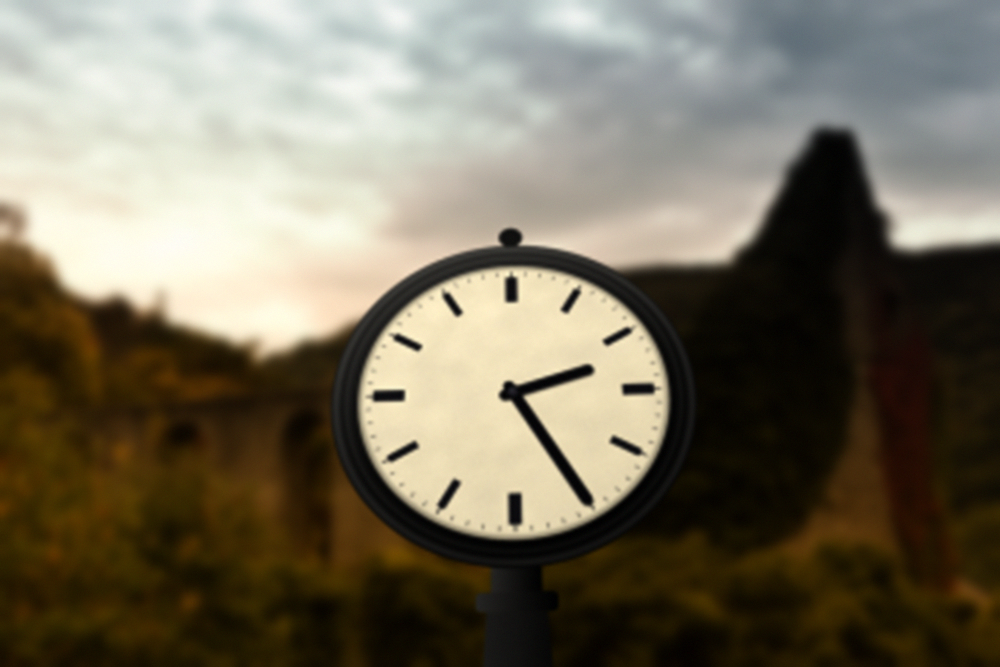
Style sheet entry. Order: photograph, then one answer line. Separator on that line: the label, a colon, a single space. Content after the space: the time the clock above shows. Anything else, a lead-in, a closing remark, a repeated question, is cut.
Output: 2:25
